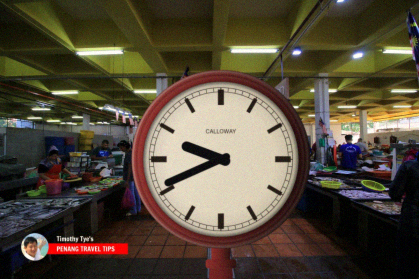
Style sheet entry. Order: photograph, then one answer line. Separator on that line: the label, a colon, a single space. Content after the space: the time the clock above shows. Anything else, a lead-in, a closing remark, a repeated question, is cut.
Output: 9:41
